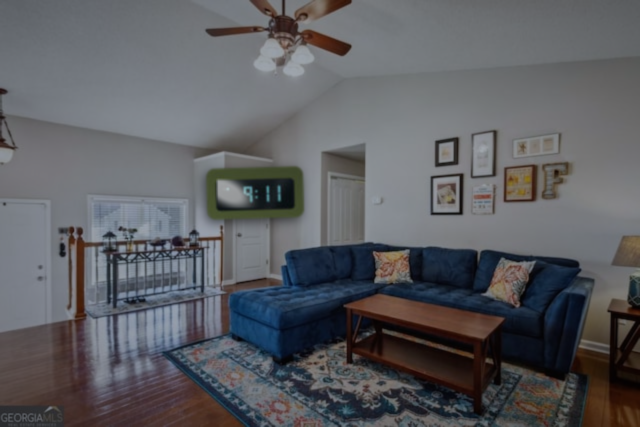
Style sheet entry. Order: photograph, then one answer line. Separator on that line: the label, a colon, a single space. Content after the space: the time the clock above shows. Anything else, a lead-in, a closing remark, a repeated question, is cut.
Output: 9:11
